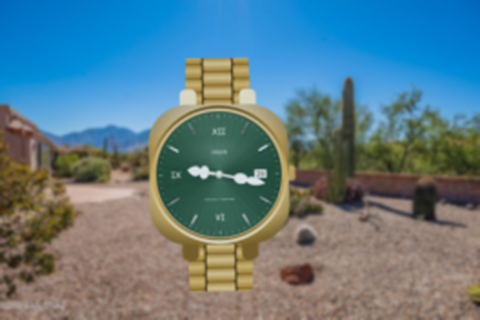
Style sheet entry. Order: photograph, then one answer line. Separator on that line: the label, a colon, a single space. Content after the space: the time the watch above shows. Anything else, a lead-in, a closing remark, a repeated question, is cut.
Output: 9:17
